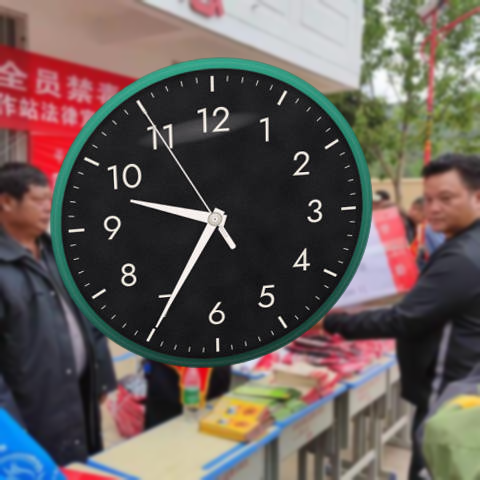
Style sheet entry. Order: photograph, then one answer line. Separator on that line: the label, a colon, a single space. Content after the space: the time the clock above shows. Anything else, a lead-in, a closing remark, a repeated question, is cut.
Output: 9:34:55
